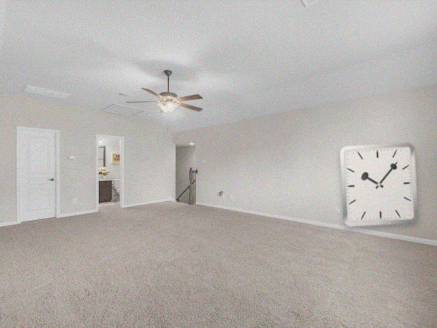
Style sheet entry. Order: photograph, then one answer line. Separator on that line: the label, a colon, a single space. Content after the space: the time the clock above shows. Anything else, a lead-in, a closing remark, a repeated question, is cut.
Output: 10:07
